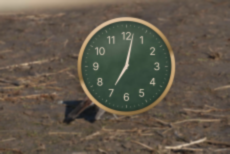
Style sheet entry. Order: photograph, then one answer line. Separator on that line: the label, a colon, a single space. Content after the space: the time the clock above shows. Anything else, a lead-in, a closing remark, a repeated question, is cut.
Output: 7:02
